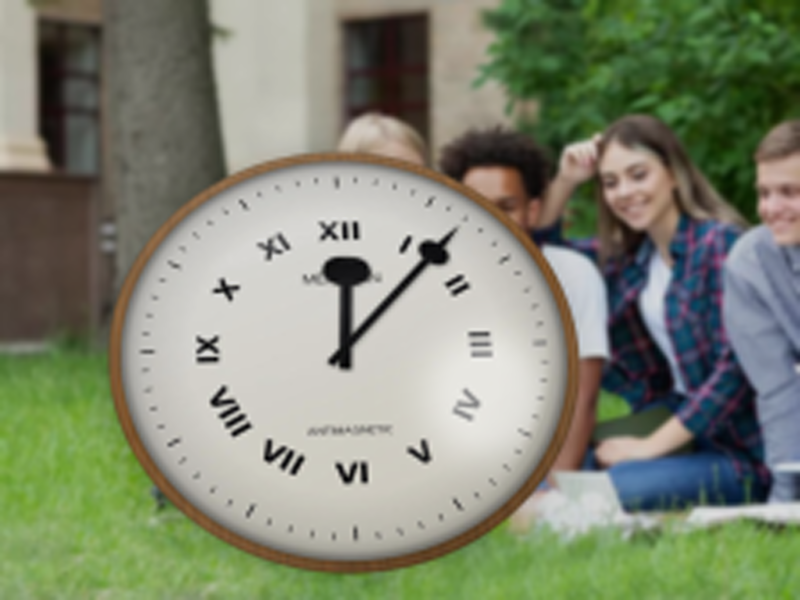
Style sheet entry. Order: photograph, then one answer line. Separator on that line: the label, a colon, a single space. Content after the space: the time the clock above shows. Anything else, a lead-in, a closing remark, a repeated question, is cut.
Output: 12:07
